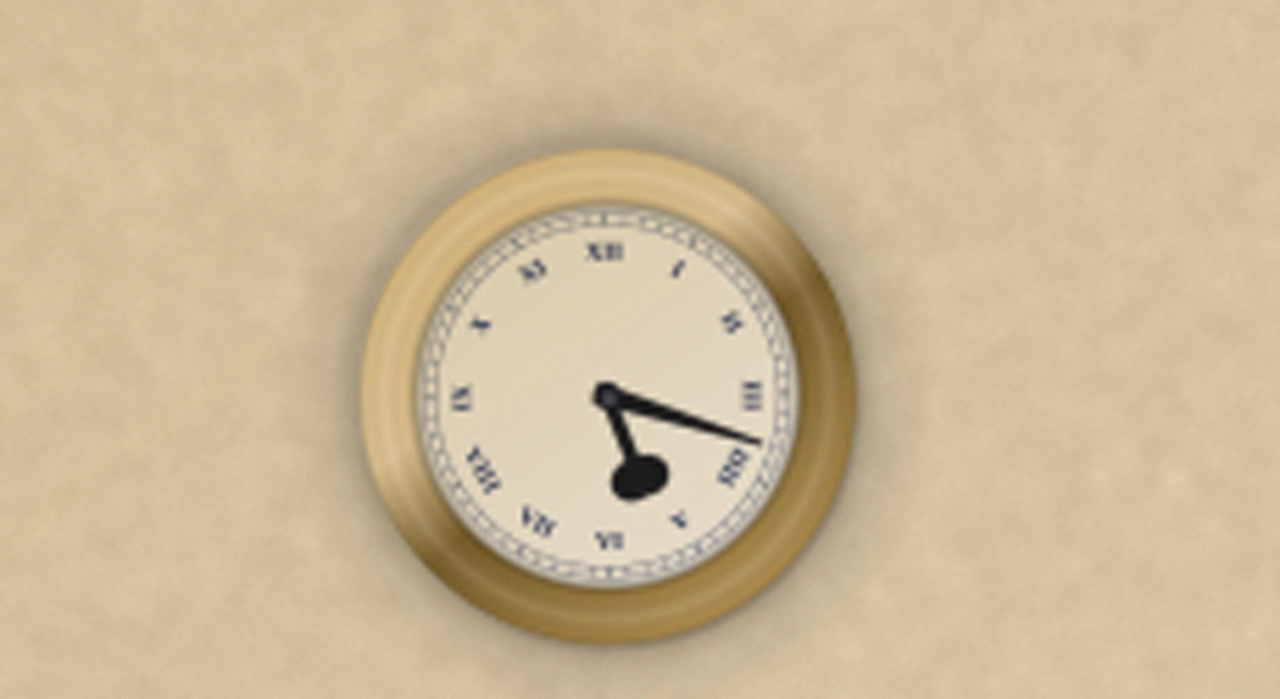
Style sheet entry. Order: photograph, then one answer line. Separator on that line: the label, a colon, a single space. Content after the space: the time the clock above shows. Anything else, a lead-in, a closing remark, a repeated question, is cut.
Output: 5:18
